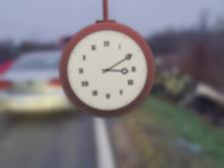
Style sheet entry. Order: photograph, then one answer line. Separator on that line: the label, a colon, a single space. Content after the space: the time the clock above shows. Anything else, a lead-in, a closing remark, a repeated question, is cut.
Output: 3:10
